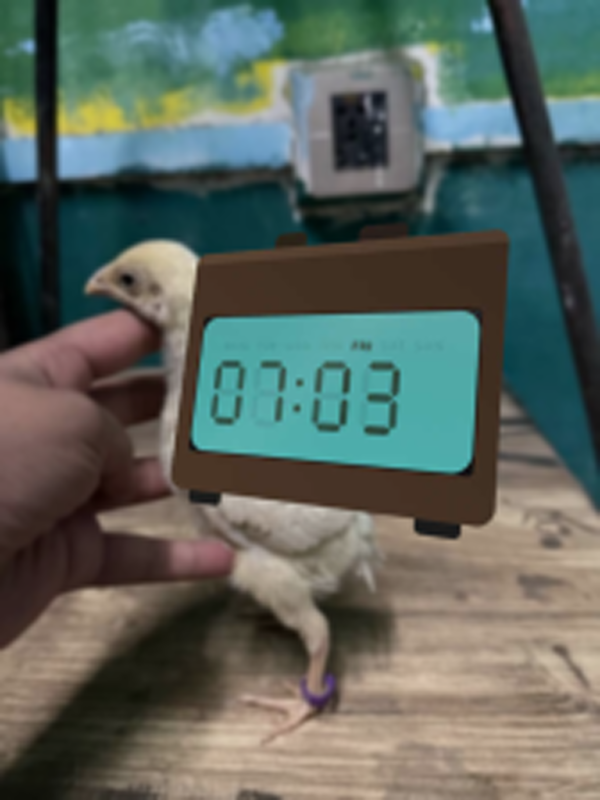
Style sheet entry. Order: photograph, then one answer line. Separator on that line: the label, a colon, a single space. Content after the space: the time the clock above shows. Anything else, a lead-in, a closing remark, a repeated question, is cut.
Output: 7:03
